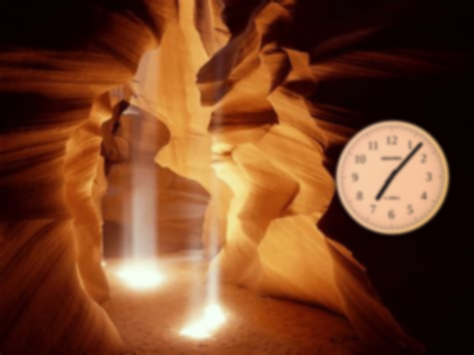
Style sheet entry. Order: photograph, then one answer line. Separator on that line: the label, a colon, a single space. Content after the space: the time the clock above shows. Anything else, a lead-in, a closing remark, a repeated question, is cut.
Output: 7:07
